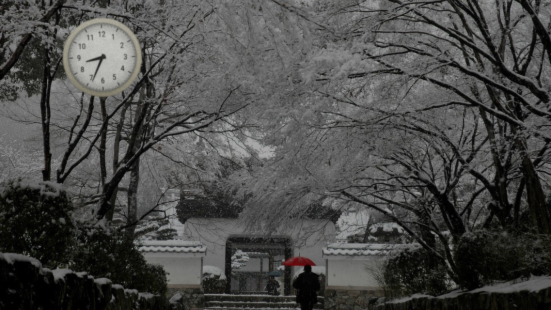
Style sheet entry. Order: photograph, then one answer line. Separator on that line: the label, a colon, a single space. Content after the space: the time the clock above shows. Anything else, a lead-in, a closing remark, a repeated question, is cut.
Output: 8:34
